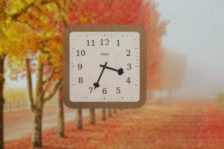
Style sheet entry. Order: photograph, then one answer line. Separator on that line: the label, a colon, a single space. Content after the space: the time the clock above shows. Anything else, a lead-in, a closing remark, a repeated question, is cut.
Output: 3:34
